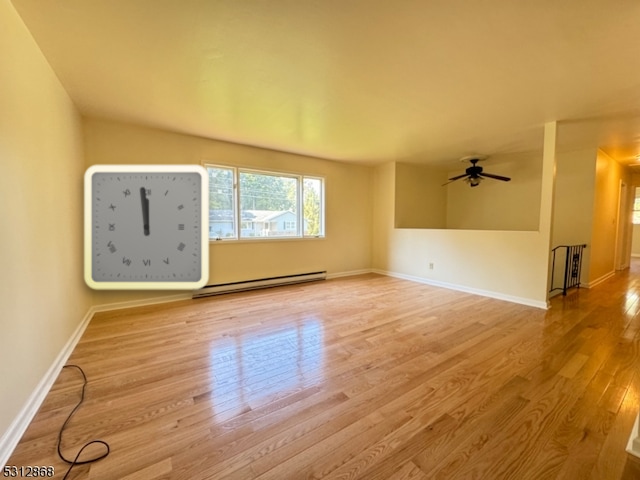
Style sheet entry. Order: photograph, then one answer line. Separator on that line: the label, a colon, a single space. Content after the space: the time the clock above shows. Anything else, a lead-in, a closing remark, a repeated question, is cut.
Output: 11:59
